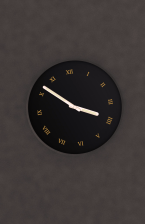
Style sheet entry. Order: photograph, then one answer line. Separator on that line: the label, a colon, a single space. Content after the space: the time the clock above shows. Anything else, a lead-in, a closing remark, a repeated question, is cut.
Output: 3:52
